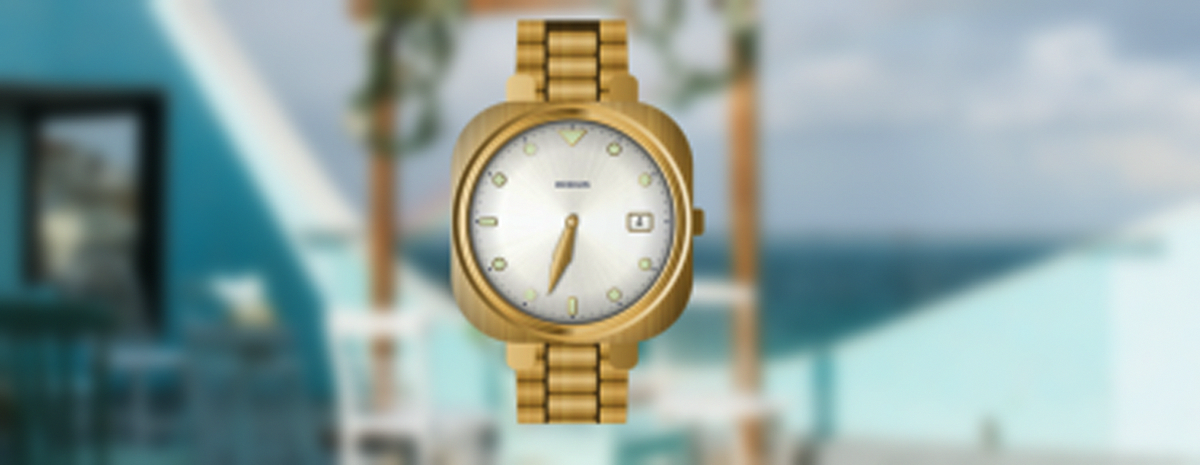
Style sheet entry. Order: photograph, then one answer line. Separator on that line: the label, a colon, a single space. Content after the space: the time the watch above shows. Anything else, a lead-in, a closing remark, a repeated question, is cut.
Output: 6:33
